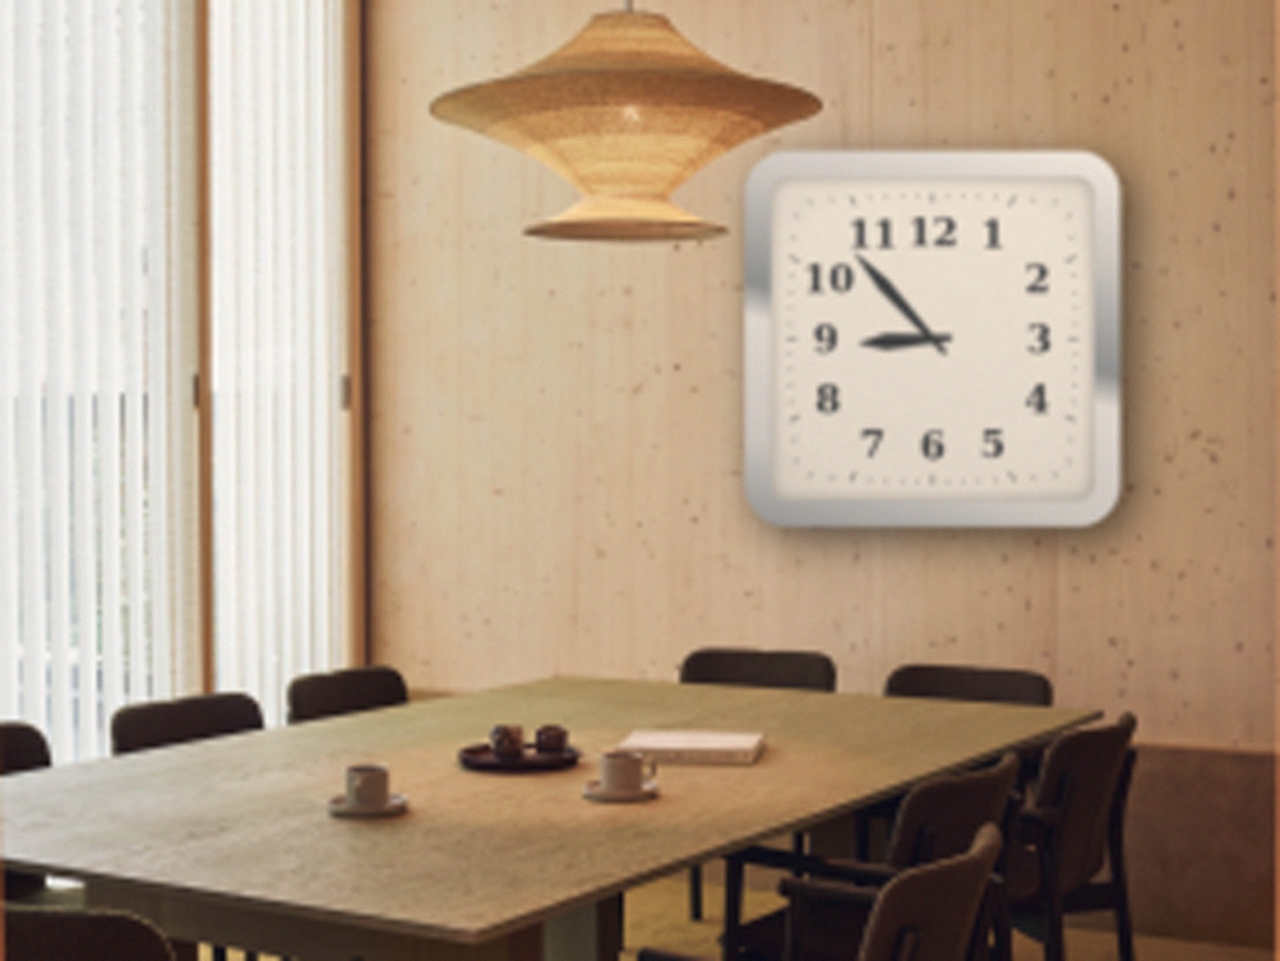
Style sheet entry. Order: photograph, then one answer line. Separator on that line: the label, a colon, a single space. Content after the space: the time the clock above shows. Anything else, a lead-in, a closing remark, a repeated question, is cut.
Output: 8:53
